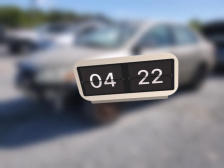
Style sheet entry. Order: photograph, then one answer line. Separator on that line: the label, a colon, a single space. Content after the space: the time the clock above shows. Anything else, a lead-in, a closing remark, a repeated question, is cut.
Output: 4:22
